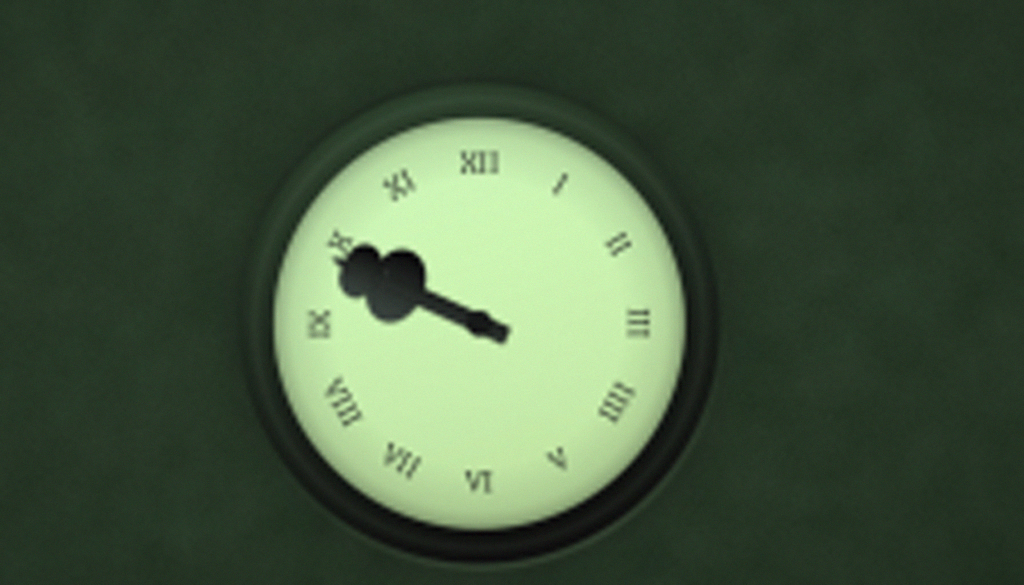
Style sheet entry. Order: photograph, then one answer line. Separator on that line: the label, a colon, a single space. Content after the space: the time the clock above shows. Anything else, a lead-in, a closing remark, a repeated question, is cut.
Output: 9:49
